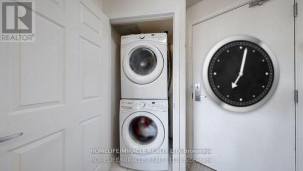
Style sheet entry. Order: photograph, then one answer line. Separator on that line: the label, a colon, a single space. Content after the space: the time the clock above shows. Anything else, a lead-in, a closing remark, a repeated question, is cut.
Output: 7:02
